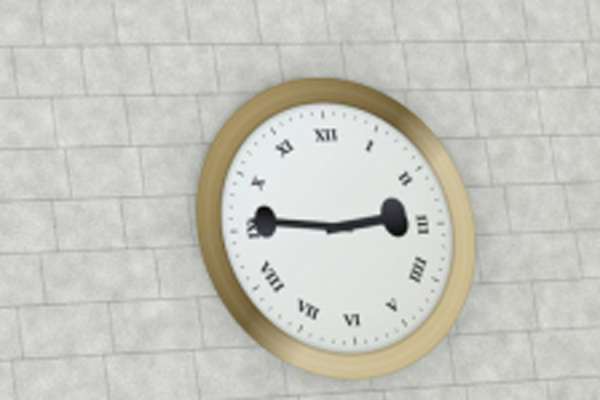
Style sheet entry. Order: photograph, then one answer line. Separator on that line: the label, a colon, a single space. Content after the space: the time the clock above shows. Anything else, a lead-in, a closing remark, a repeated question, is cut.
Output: 2:46
